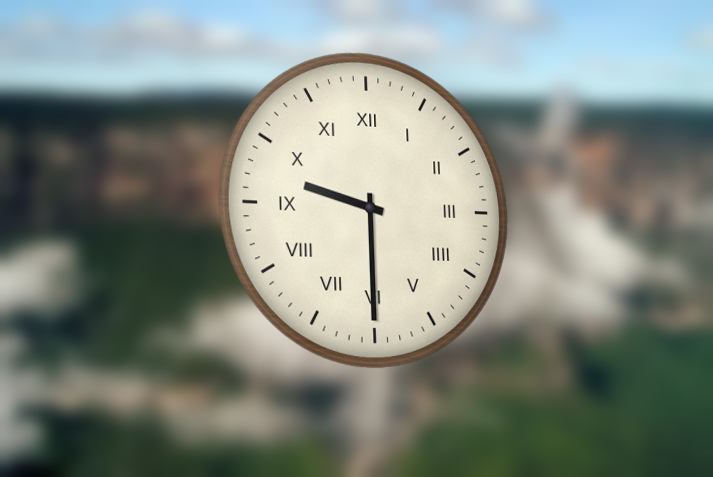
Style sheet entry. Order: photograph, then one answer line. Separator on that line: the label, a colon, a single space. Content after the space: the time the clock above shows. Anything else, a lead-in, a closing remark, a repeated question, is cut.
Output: 9:30
